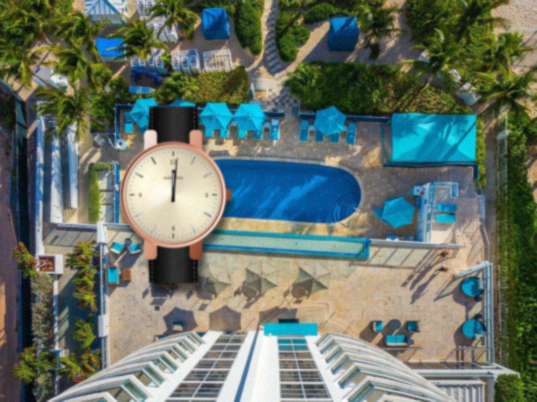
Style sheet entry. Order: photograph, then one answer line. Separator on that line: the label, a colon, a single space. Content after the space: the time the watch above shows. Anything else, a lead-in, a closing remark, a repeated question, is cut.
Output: 12:01
